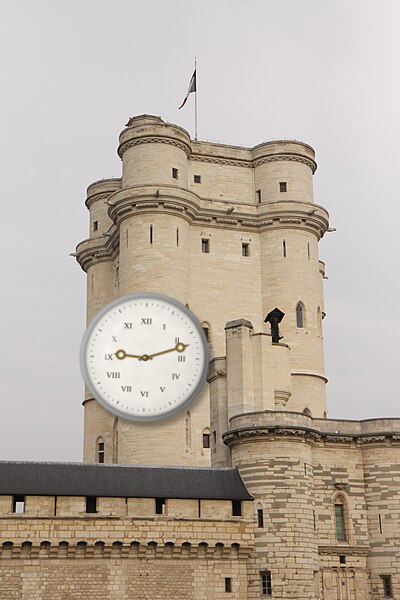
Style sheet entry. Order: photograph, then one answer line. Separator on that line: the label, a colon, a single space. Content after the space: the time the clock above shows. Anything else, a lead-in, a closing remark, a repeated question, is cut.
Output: 9:12
